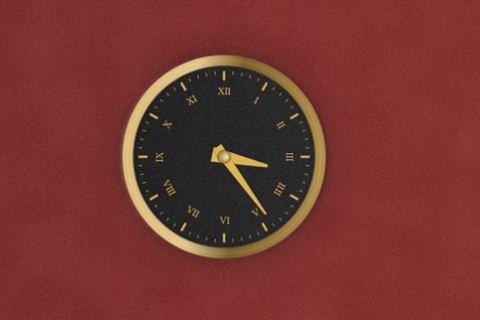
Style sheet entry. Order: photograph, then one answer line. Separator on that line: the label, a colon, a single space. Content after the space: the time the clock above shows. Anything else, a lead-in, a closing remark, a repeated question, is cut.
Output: 3:24
